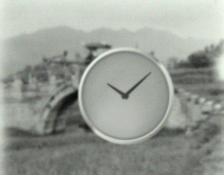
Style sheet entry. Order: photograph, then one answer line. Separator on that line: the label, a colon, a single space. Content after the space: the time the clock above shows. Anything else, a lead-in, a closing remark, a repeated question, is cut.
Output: 10:08
